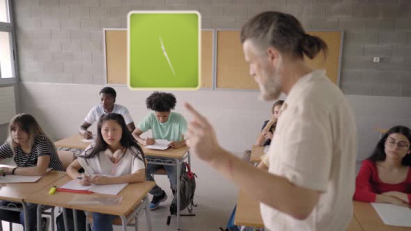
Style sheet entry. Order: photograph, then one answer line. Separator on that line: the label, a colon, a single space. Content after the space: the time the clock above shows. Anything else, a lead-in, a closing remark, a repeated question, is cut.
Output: 11:26
